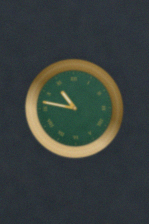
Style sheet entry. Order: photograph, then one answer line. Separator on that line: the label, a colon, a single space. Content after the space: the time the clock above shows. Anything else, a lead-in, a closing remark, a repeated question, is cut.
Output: 10:47
